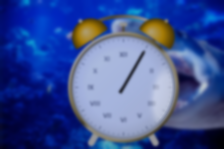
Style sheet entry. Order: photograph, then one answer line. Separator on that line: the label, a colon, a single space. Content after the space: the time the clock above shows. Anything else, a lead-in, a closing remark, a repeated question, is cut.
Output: 1:05
